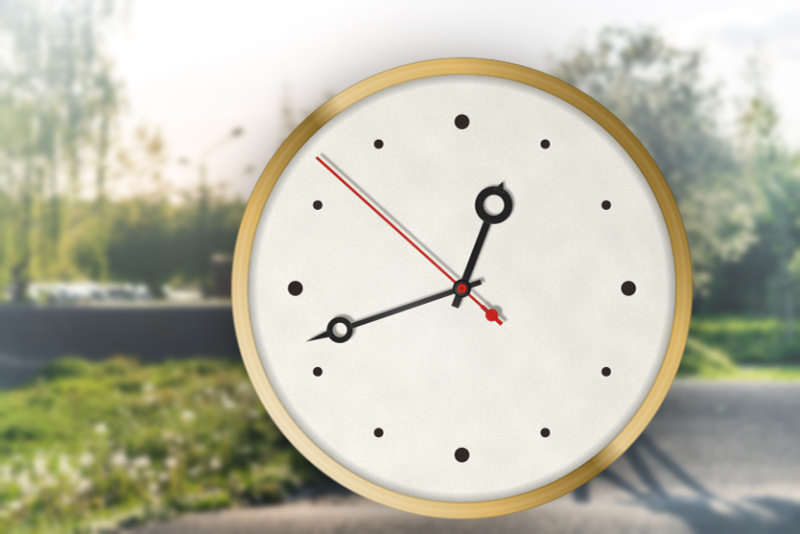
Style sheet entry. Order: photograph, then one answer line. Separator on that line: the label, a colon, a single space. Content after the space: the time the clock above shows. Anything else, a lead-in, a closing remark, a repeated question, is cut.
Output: 12:41:52
